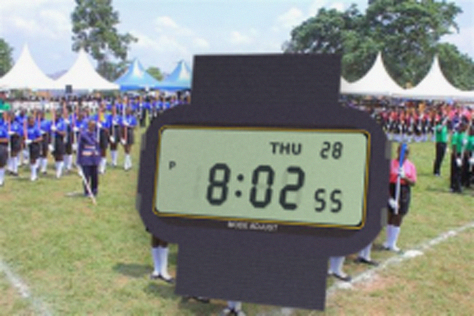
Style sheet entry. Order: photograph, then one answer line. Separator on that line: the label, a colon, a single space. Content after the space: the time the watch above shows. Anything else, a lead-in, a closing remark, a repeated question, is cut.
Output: 8:02:55
